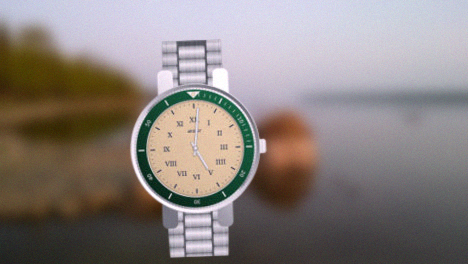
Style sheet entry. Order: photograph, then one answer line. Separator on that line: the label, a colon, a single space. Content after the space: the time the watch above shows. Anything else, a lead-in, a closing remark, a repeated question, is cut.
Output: 5:01
